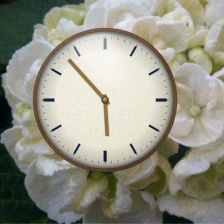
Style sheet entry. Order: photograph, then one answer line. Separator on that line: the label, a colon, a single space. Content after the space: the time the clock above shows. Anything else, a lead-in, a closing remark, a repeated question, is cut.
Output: 5:53
